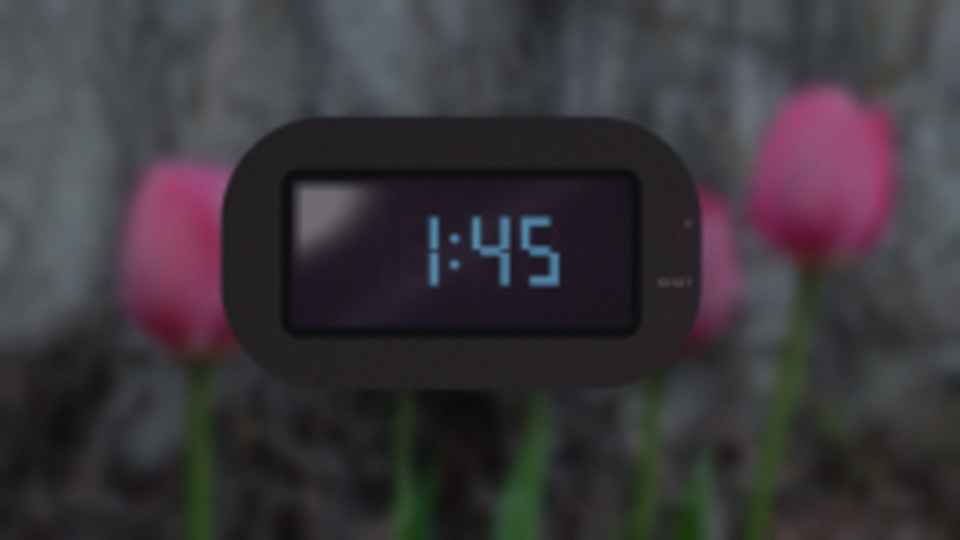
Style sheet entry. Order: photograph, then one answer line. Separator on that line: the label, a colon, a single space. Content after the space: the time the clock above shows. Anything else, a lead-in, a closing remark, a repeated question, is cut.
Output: 1:45
